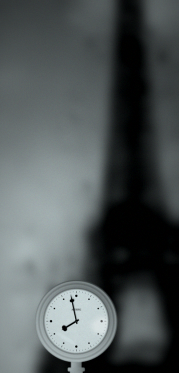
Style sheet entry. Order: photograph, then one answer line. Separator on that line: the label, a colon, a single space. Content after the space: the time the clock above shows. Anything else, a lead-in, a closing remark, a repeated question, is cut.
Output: 7:58
